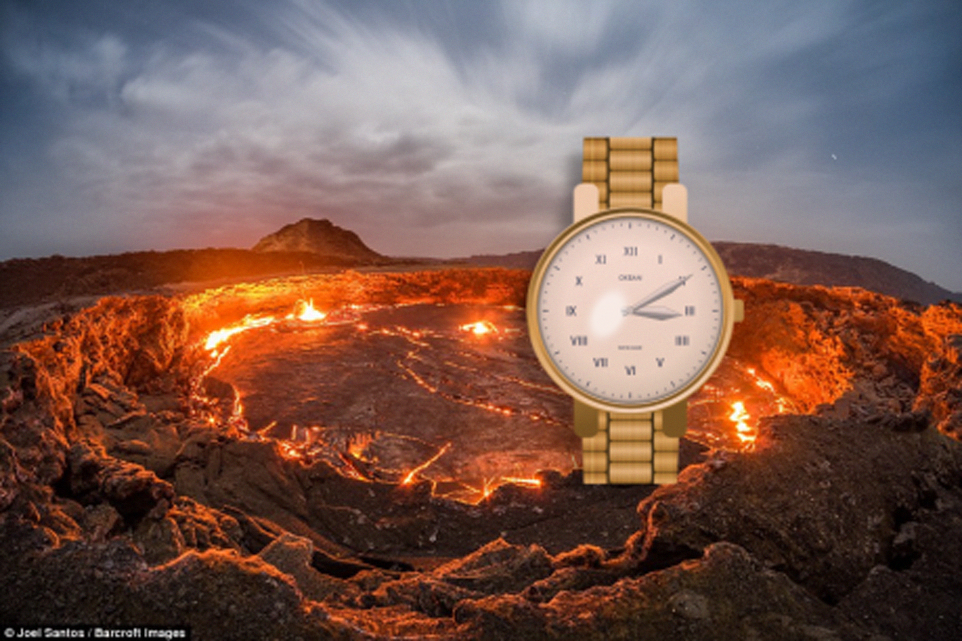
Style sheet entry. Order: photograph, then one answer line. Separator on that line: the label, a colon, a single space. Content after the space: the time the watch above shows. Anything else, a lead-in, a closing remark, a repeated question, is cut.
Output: 3:10
